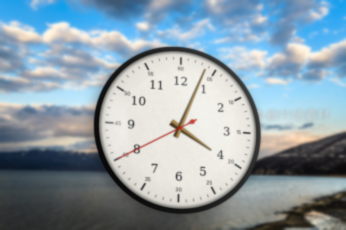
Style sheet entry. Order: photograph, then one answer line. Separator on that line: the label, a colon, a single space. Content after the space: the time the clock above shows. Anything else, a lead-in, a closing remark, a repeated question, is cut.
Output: 4:03:40
